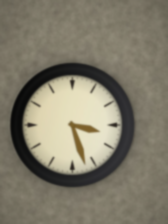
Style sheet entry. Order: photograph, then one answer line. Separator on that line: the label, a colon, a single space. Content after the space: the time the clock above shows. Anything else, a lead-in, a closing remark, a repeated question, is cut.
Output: 3:27
